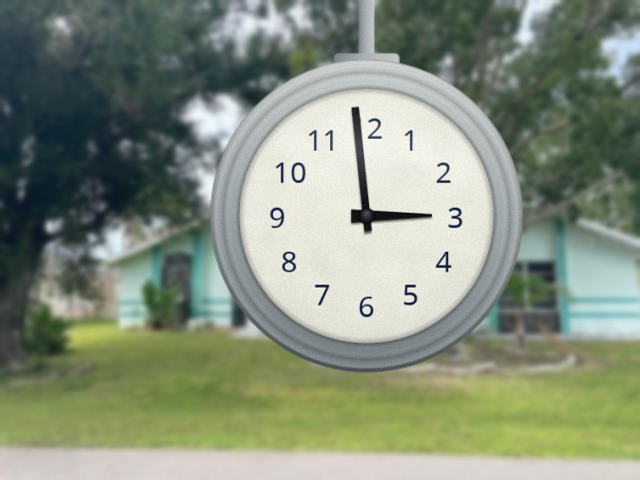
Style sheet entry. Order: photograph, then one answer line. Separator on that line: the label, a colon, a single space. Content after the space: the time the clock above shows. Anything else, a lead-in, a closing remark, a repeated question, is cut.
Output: 2:59
